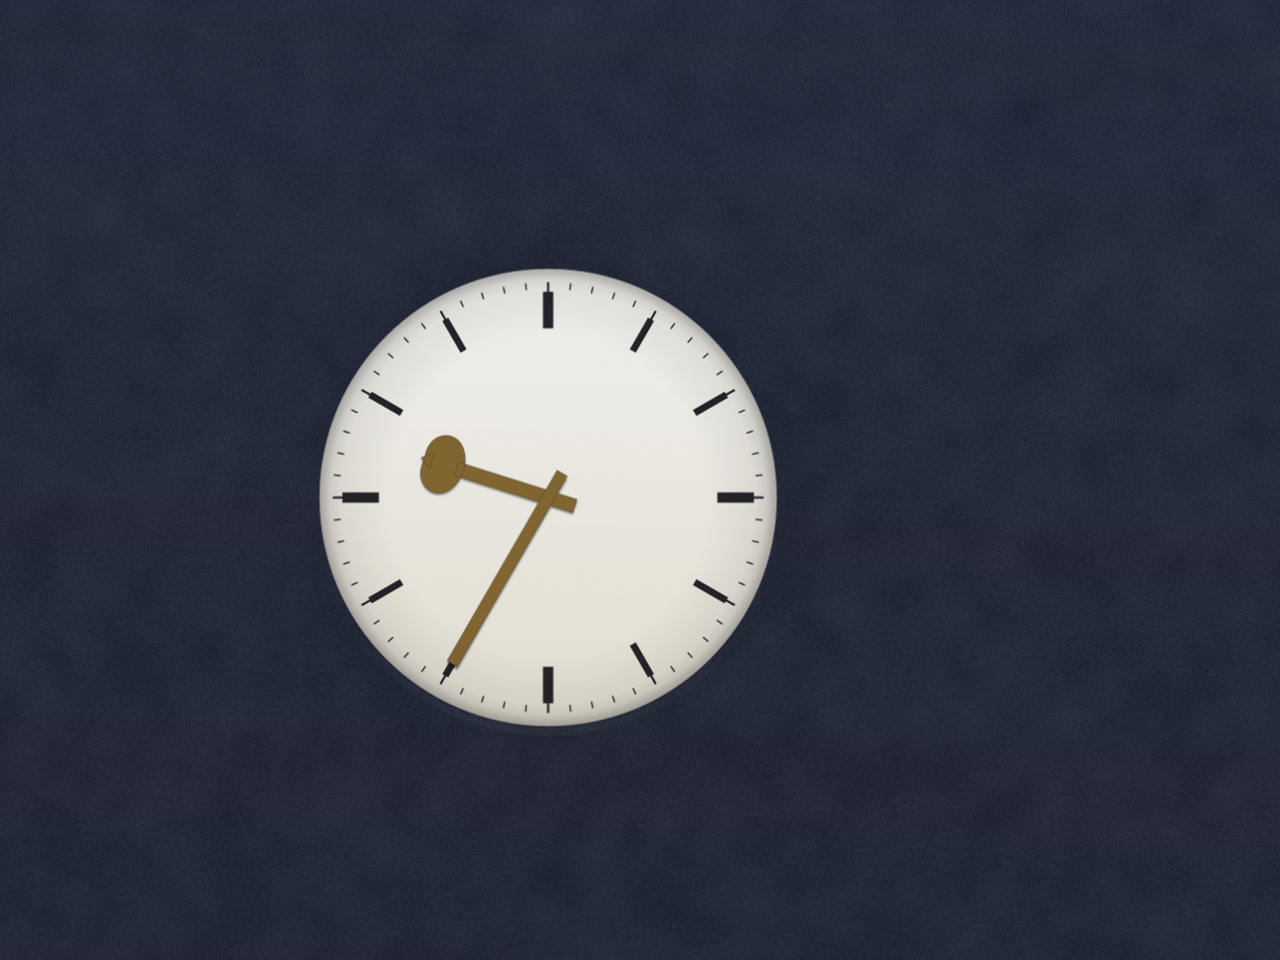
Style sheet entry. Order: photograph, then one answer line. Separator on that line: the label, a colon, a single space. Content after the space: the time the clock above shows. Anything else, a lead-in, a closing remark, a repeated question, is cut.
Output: 9:35
